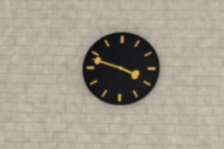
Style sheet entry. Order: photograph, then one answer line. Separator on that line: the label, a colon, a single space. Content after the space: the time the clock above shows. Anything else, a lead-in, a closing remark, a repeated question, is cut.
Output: 3:48
